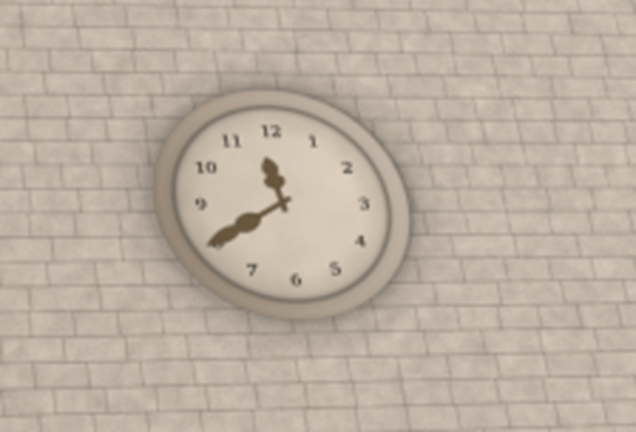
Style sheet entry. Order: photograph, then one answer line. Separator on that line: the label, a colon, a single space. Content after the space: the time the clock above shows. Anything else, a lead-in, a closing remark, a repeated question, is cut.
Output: 11:40
